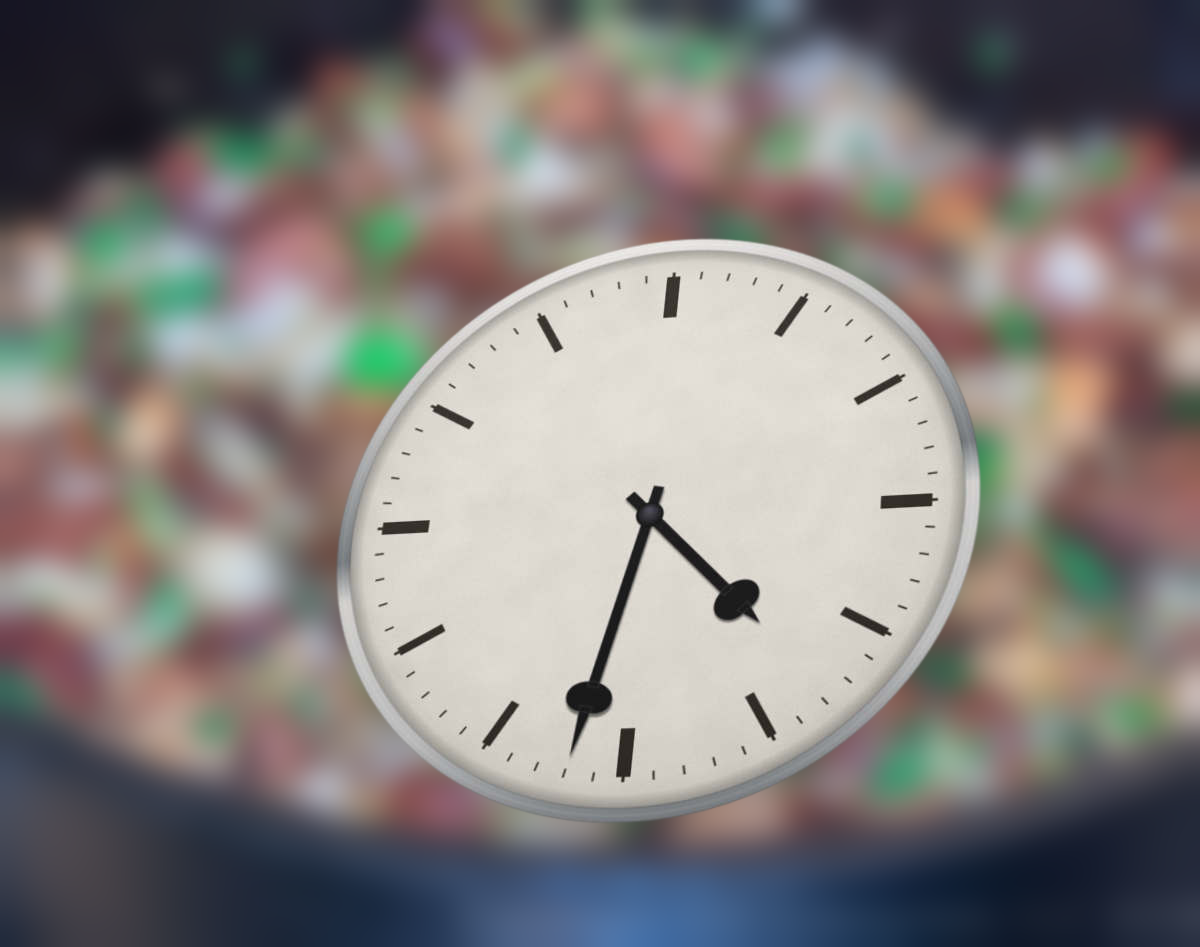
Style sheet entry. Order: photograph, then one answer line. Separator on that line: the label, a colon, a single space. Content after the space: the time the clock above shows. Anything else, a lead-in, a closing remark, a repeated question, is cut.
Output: 4:32
